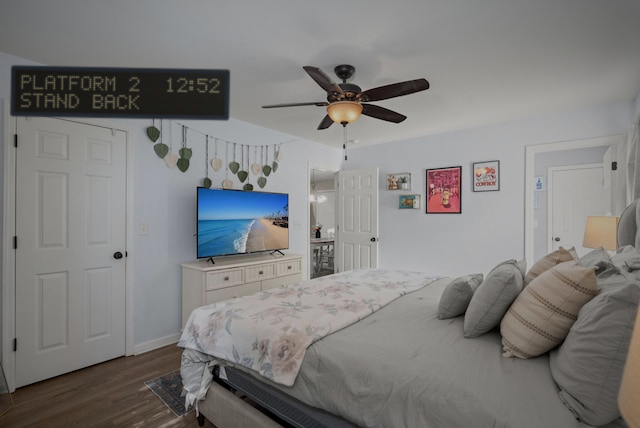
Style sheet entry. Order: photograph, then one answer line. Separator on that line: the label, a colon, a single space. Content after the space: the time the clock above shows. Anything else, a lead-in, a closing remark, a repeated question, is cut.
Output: 12:52
